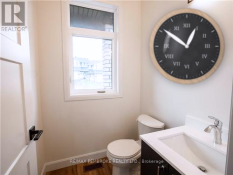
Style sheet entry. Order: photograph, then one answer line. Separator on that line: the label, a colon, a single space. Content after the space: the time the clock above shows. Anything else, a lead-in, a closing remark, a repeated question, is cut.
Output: 12:51
